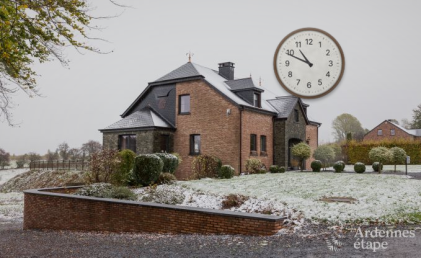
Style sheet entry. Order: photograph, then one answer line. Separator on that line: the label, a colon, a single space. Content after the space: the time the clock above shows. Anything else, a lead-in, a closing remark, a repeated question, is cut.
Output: 10:49
